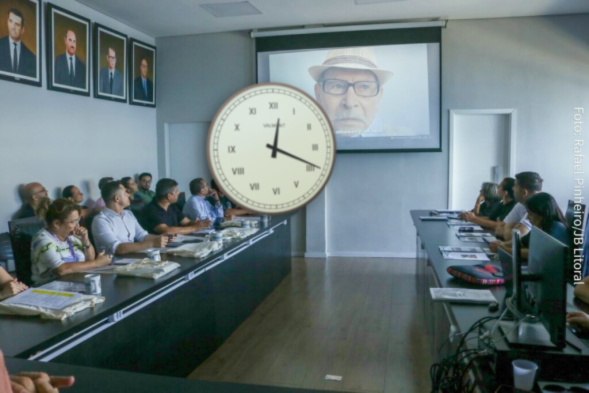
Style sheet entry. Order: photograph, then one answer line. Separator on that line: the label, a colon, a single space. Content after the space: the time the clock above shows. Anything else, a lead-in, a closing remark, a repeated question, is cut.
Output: 12:19
